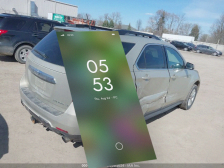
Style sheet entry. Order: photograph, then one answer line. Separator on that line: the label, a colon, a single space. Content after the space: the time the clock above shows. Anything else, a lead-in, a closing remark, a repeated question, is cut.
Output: 5:53
